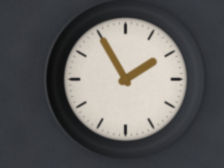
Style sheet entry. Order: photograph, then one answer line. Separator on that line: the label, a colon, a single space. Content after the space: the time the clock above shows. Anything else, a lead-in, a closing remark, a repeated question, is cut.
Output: 1:55
